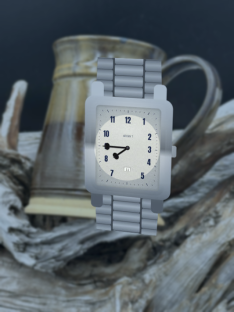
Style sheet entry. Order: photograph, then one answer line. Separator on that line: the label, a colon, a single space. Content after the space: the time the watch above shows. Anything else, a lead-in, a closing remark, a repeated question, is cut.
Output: 7:45
